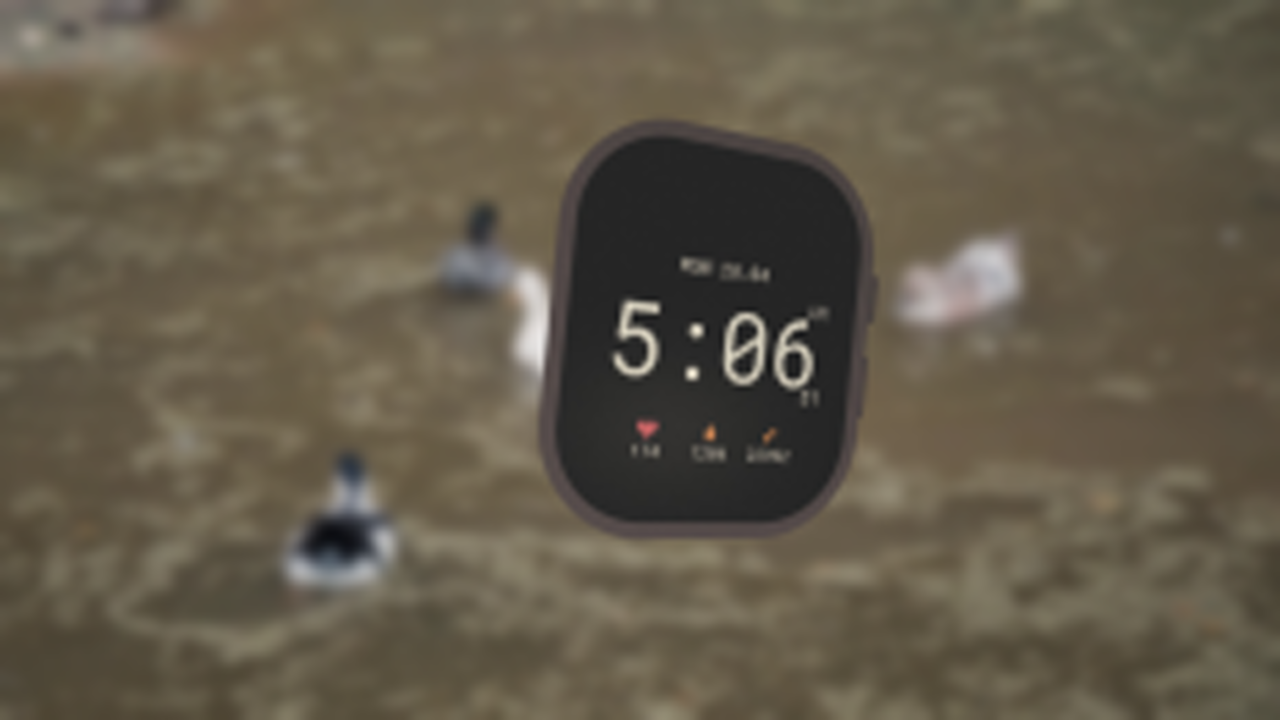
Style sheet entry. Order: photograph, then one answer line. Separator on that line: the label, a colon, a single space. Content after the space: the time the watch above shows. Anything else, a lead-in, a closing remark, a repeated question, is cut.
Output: 5:06
